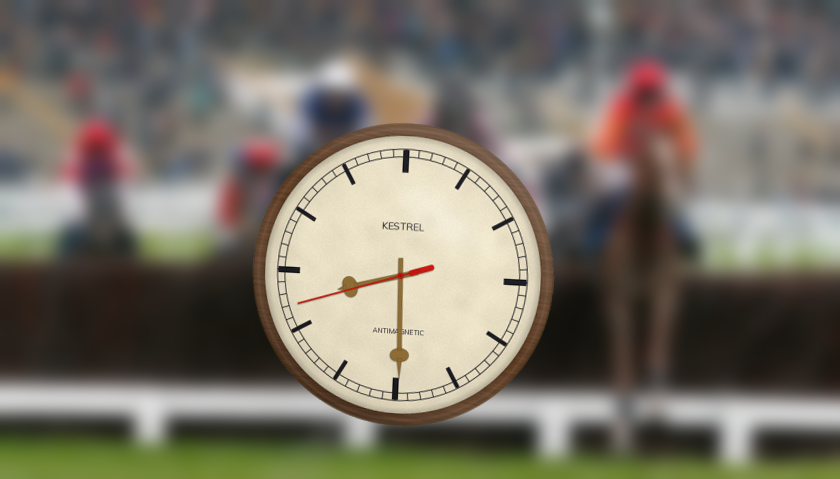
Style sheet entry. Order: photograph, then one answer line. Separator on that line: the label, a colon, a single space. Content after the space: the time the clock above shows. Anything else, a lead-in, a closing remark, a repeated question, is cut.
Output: 8:29:42
